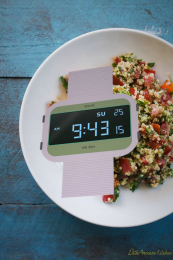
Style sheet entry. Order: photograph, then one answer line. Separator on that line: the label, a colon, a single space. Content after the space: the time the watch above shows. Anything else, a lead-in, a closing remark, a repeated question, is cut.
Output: 9:43:15
